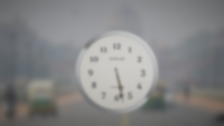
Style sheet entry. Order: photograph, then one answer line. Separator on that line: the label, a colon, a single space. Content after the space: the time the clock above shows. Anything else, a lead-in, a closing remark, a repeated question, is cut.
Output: 5:28
